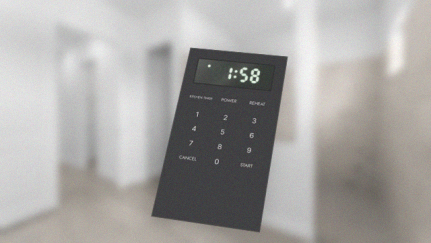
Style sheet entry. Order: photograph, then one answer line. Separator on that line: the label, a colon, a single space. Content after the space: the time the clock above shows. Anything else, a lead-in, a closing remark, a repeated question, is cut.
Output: 1:58
